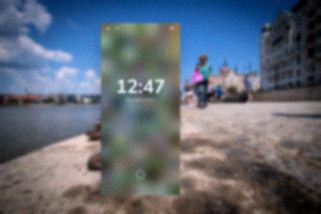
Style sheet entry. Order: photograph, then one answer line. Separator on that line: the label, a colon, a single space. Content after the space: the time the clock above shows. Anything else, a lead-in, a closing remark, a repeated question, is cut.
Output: 12:47
